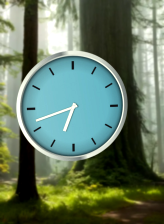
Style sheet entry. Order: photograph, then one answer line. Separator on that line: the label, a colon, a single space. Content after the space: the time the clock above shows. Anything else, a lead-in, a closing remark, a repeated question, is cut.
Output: 6:42
